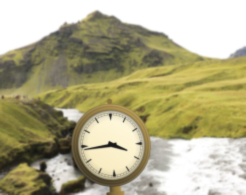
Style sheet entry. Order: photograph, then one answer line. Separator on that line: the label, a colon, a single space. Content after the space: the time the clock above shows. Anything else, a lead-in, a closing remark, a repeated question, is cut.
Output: 3:44
